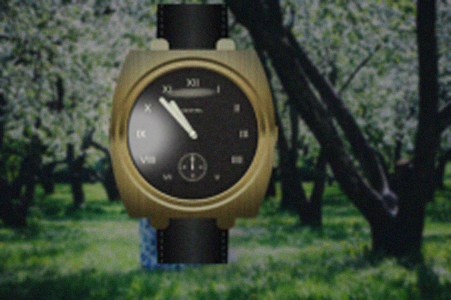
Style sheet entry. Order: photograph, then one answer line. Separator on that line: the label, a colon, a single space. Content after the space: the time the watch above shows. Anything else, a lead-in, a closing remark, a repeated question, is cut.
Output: 10:53
